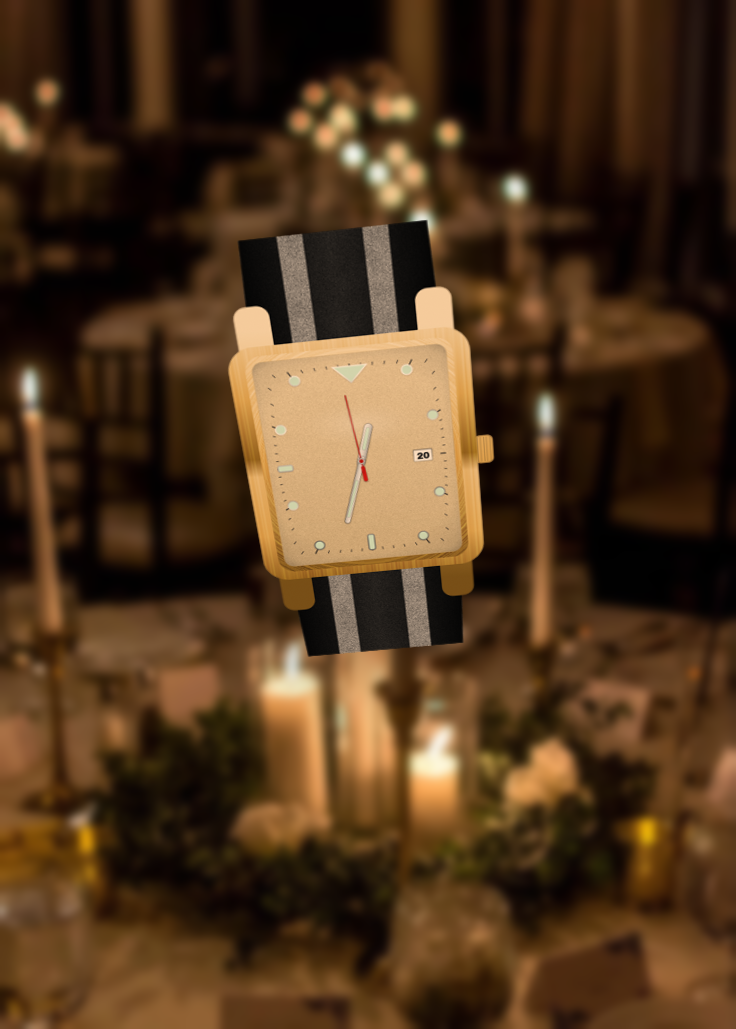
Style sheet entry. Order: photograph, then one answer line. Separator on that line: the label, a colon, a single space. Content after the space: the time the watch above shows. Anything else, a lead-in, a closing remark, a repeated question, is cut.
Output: 12:32:59
